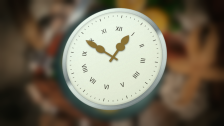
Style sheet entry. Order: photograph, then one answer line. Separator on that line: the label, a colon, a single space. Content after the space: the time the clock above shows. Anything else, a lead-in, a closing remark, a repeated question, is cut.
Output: 12:49
